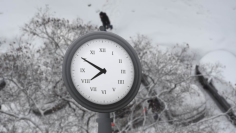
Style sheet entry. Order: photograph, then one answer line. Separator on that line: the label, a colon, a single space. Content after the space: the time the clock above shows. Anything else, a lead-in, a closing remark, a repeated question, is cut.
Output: 7:50
